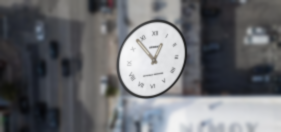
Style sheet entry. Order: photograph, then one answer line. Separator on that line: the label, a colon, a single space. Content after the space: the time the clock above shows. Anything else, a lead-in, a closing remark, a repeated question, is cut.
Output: 12:53
